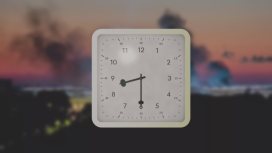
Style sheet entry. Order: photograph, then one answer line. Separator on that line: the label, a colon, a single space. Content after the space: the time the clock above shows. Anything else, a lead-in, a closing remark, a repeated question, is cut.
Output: 8:30
